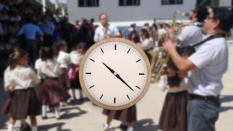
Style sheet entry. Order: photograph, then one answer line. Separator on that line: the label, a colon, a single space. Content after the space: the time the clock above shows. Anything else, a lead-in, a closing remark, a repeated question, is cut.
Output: 10:22
